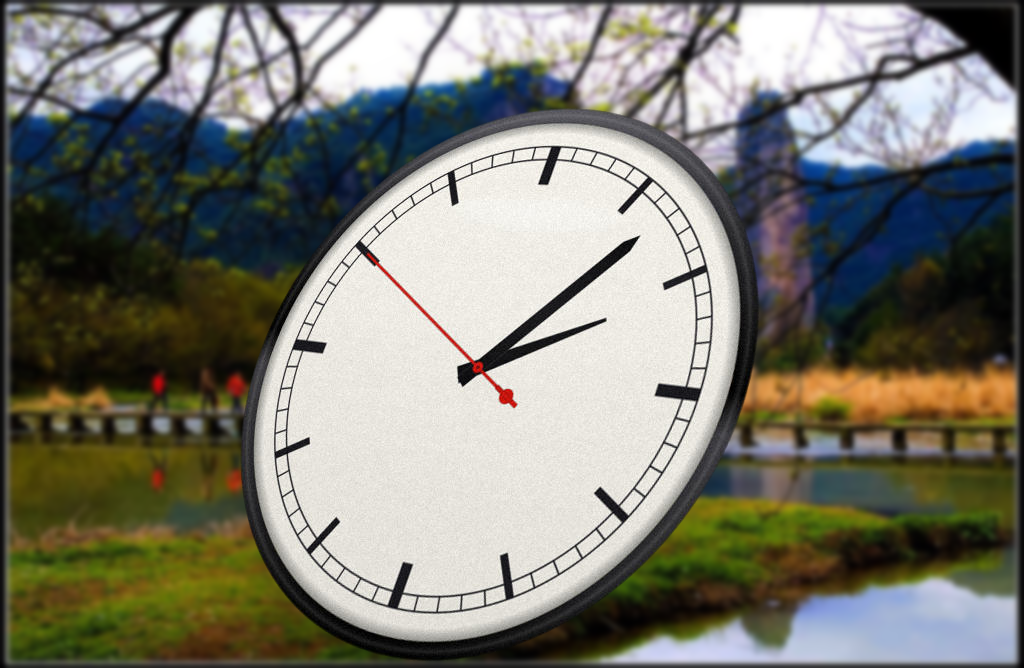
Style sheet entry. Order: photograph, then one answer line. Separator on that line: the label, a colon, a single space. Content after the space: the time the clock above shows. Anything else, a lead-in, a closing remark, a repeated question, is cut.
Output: 2:06:50
